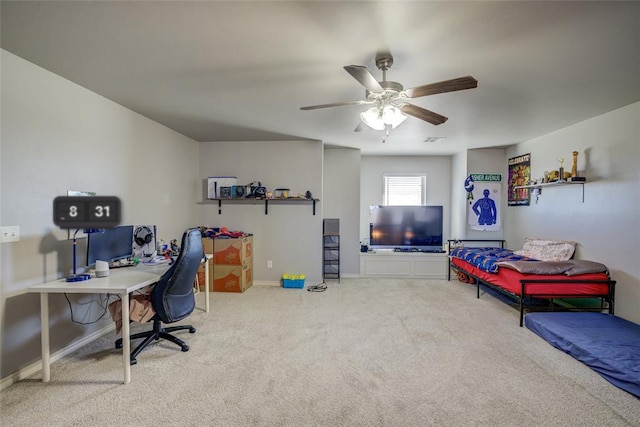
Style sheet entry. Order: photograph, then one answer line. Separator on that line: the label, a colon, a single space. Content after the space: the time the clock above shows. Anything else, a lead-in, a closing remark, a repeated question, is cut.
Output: 8:31
